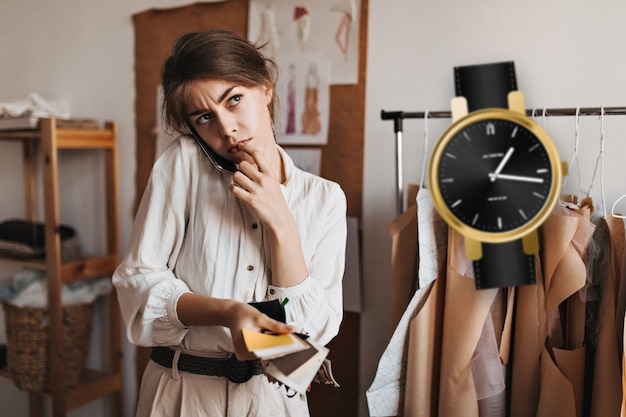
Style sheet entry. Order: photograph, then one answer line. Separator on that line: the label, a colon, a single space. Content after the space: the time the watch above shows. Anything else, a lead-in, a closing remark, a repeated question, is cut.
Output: 1:17
